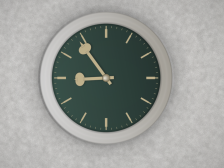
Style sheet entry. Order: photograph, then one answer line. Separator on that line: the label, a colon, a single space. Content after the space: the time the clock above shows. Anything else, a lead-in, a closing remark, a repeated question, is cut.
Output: 8:54
